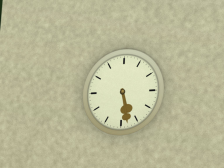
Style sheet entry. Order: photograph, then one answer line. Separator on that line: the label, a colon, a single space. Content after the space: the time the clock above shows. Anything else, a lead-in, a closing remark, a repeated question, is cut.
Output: 5:28
